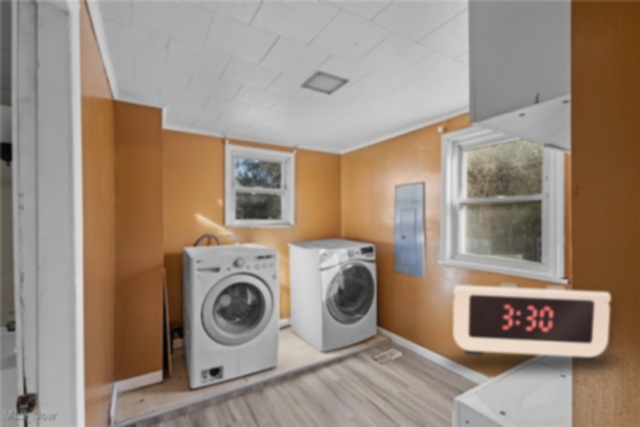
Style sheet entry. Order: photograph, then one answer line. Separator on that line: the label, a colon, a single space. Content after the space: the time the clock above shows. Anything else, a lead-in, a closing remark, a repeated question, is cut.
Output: 3:30
